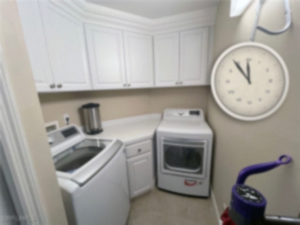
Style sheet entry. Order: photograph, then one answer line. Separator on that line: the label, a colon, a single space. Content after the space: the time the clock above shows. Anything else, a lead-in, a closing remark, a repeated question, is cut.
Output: 11:54
